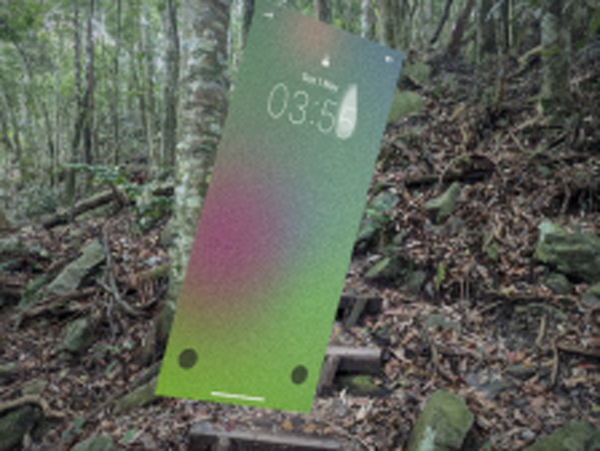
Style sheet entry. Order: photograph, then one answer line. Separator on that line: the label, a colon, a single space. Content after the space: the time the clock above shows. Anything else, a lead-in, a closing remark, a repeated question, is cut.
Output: 3:55
